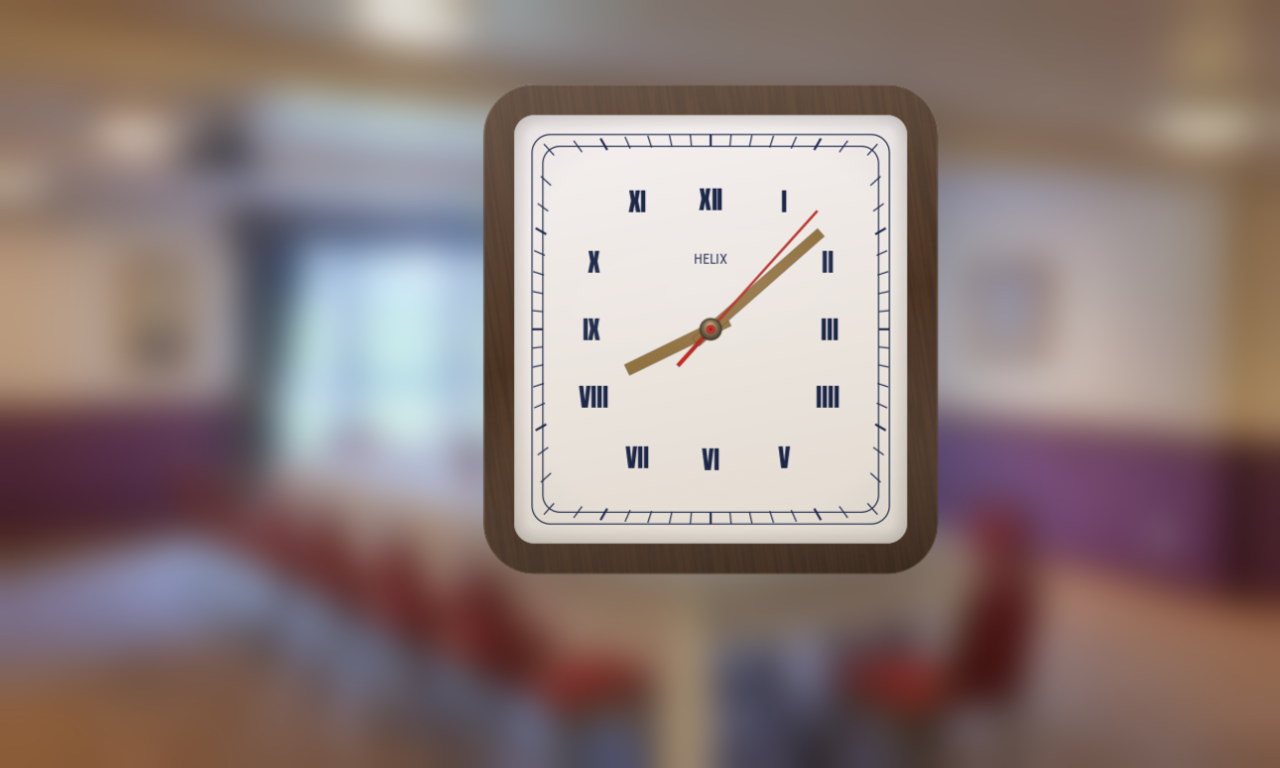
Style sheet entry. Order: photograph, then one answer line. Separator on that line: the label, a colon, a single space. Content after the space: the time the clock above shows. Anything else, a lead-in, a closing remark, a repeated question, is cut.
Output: 8:08:07
